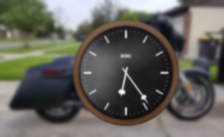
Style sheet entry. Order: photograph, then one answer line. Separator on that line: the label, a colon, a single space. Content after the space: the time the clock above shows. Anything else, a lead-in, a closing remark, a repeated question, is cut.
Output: 6:24
